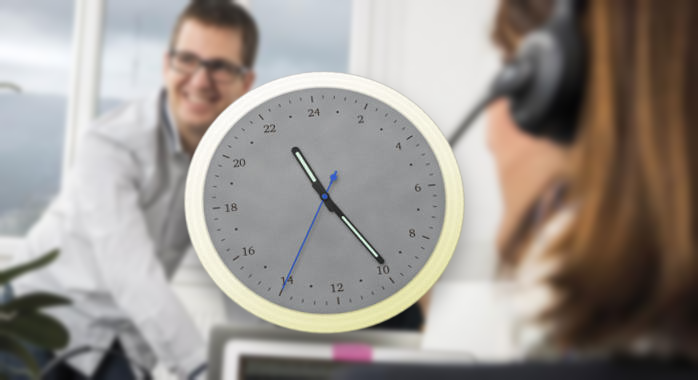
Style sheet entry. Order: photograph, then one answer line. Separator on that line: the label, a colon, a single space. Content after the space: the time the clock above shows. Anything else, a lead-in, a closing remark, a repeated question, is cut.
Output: 22:24:35
